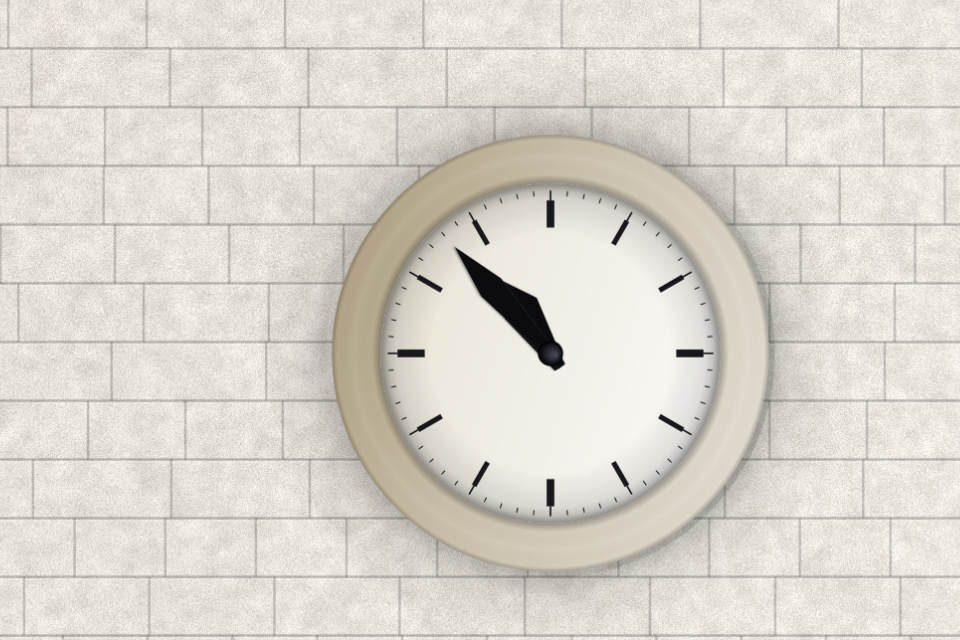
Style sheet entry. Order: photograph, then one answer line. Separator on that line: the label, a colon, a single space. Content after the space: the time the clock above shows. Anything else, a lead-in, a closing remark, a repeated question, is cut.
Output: 10:53
